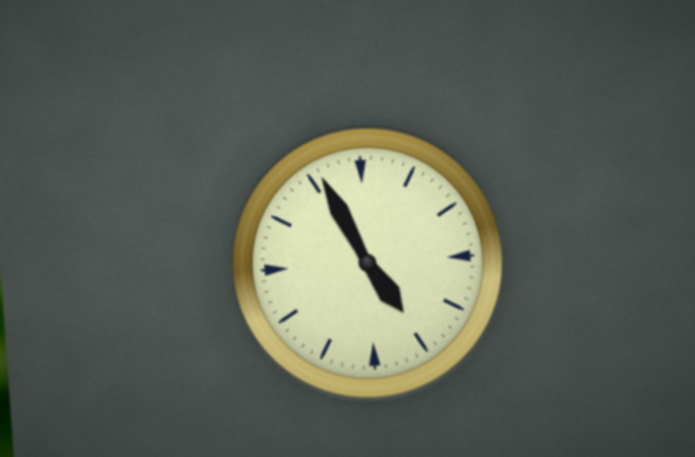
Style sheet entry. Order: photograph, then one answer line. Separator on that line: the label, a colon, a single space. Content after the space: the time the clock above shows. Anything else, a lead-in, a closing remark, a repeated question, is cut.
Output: 4:56
